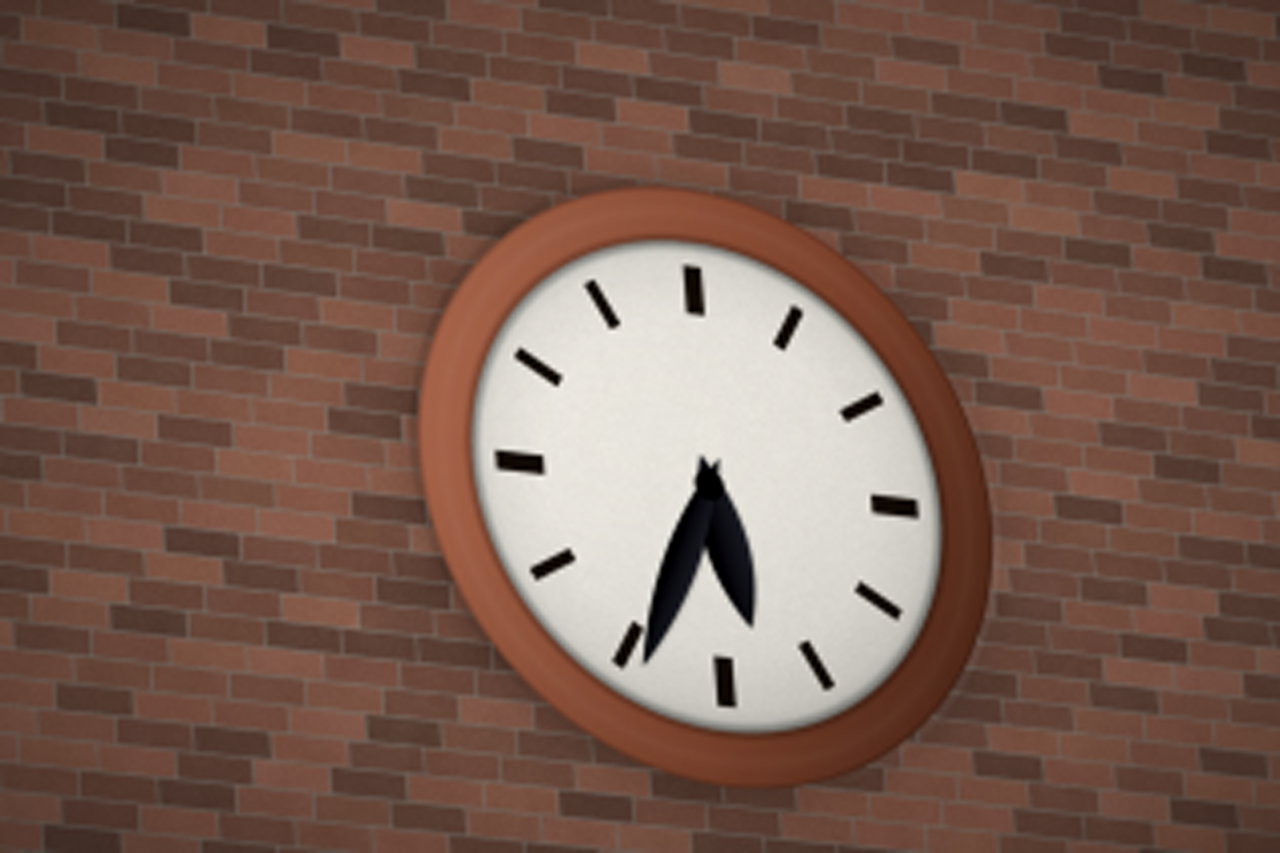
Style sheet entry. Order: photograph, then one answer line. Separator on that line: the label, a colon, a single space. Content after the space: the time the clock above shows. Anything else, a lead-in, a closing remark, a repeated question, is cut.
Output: 5:34
